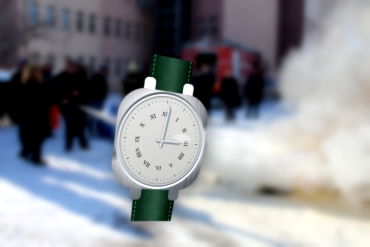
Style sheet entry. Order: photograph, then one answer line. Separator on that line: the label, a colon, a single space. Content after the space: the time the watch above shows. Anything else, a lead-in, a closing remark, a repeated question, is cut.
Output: 3:01
